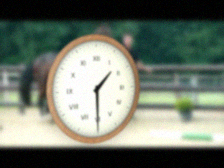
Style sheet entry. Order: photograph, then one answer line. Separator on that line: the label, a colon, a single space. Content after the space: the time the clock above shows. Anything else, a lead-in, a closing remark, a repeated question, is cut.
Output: 1:30
